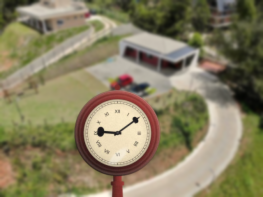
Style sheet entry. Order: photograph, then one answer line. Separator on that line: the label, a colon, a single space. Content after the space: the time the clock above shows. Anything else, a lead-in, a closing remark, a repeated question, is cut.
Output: 9:09
